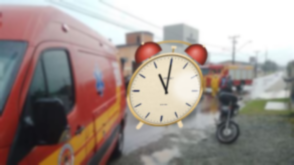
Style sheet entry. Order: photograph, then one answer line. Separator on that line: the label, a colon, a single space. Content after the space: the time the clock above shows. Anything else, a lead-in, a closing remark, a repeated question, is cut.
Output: 11:00
